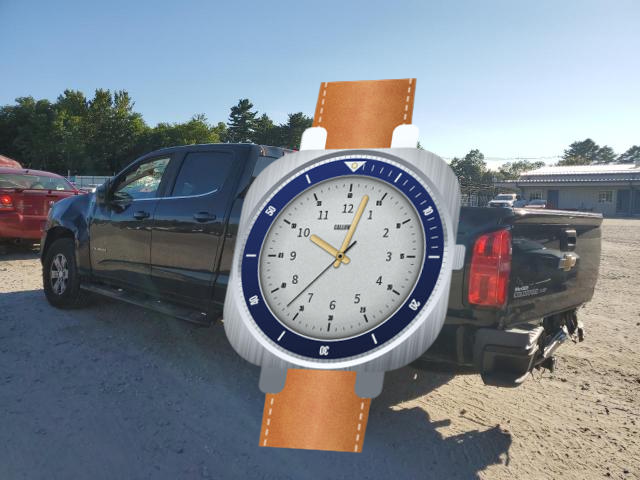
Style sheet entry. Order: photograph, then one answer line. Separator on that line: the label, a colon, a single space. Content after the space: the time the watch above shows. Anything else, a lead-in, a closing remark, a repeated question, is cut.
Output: 10:02:37
